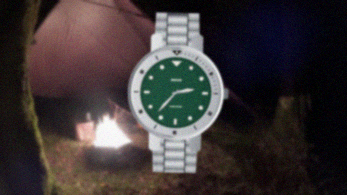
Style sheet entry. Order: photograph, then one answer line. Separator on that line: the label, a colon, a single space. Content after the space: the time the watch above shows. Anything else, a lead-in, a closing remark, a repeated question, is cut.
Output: 2:37
